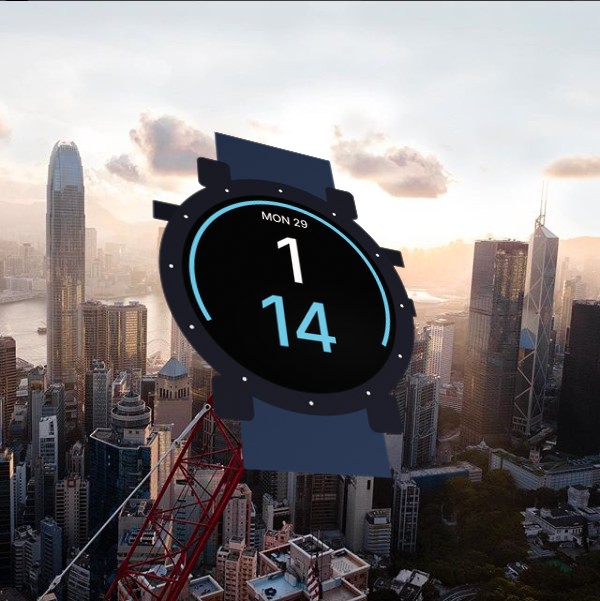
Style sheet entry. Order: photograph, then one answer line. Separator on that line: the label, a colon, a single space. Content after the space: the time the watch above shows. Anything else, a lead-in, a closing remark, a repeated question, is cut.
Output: 1:14
